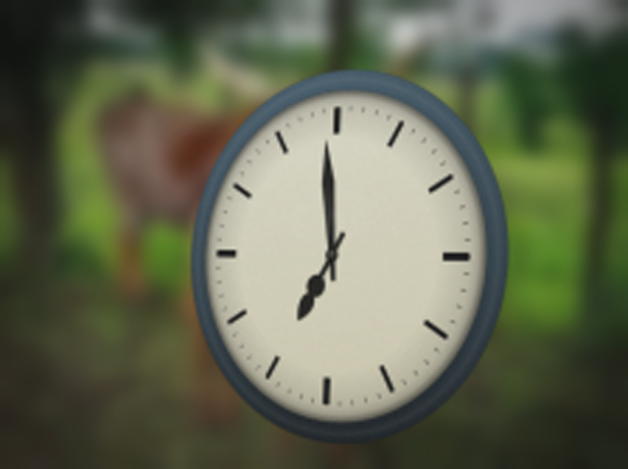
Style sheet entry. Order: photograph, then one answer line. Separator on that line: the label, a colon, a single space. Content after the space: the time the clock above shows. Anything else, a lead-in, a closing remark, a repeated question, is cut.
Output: 6:59
